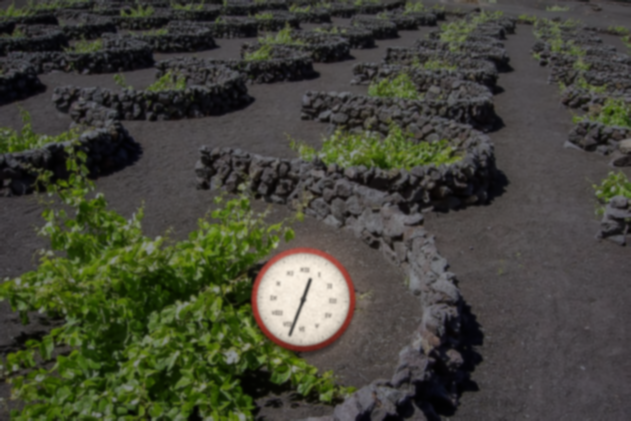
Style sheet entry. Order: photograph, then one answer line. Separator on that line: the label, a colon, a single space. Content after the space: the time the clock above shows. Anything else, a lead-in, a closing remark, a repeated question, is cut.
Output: 12:33
